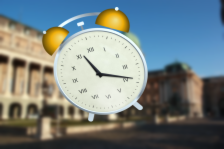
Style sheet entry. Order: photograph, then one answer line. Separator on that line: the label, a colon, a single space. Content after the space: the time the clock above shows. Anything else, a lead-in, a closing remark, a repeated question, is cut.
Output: 11:19
